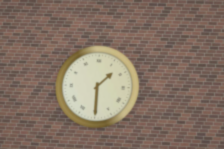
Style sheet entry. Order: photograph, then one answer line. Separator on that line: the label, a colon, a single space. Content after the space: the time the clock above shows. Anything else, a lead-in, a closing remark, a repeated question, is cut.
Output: 1:30
